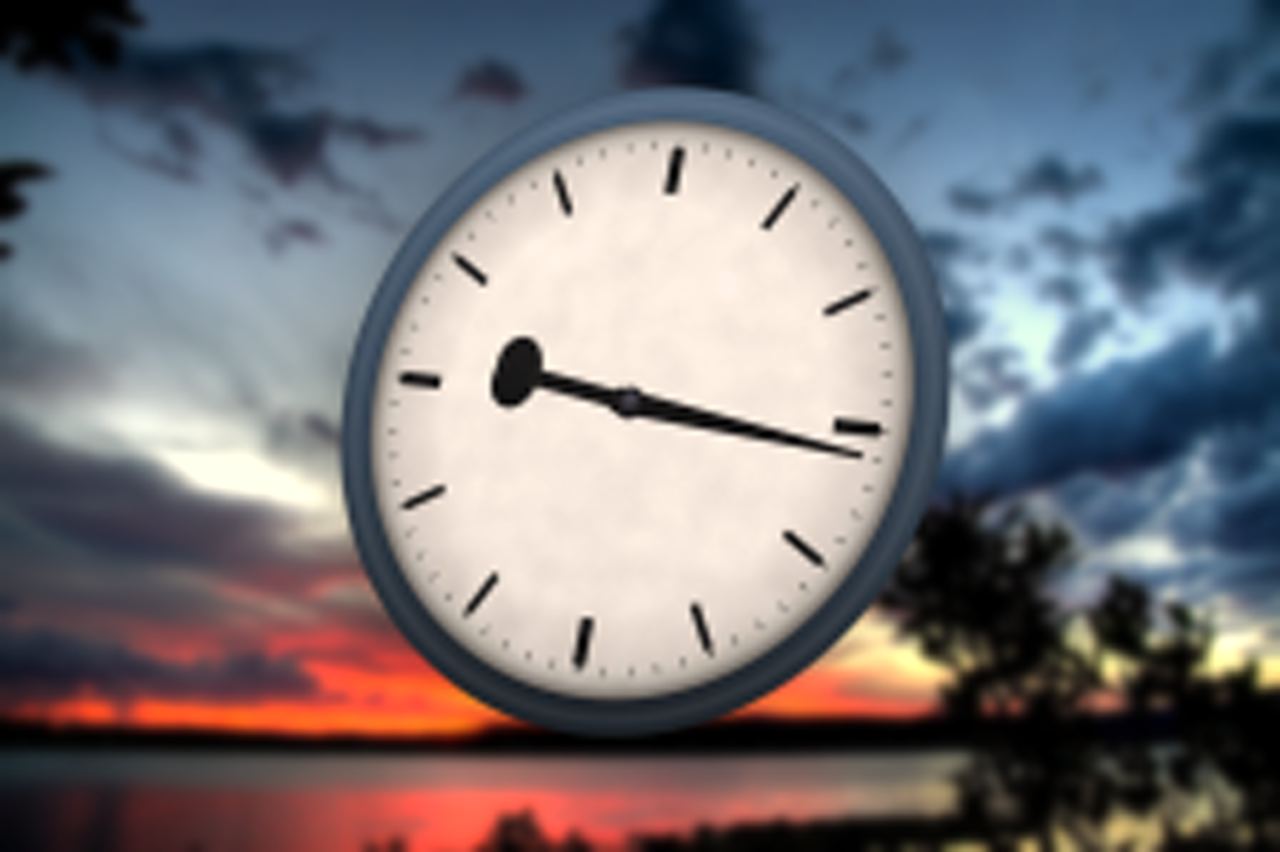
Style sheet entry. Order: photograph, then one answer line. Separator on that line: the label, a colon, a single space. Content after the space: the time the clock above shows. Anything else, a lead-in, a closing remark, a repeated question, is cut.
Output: 9:16
